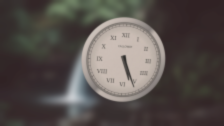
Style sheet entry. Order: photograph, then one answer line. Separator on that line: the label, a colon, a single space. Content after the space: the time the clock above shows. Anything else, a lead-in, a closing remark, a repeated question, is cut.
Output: 5:26
